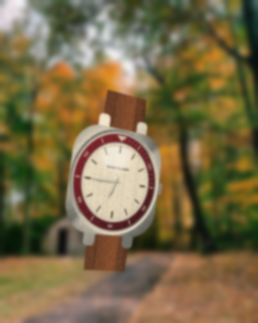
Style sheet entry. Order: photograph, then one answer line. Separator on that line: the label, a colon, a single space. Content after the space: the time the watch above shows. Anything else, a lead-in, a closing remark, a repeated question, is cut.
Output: 6:45
